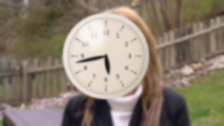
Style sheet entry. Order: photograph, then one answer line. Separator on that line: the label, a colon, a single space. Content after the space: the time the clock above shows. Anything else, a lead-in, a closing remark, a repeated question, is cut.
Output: 5:43
